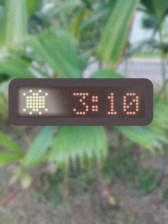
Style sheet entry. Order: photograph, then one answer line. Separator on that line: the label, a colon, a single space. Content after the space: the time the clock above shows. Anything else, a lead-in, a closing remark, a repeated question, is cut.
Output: 3:10
